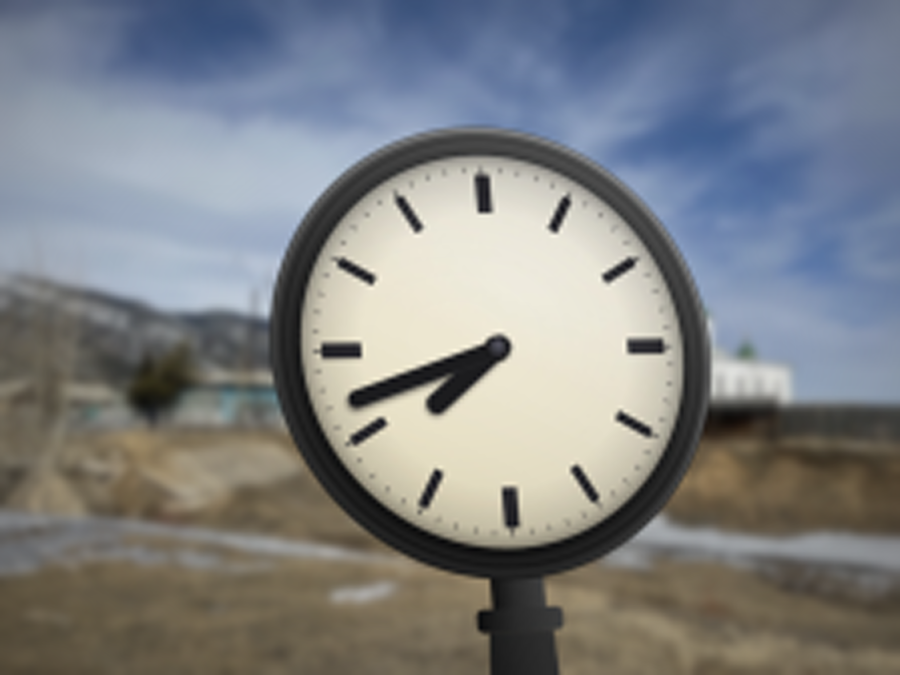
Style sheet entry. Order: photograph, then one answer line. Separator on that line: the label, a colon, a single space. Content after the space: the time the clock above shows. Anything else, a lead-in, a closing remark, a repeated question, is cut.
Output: 7:42
